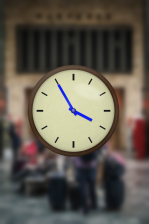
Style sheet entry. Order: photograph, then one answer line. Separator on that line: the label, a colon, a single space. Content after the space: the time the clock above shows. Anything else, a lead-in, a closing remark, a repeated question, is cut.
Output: 3:55
